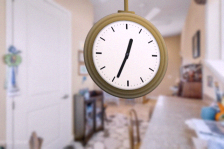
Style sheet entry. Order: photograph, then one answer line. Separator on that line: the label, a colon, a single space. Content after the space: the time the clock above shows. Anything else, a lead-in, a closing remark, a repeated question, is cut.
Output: 12:34
